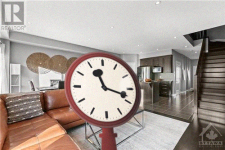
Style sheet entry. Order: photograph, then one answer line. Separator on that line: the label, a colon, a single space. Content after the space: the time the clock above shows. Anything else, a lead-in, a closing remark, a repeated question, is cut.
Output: 11:18
